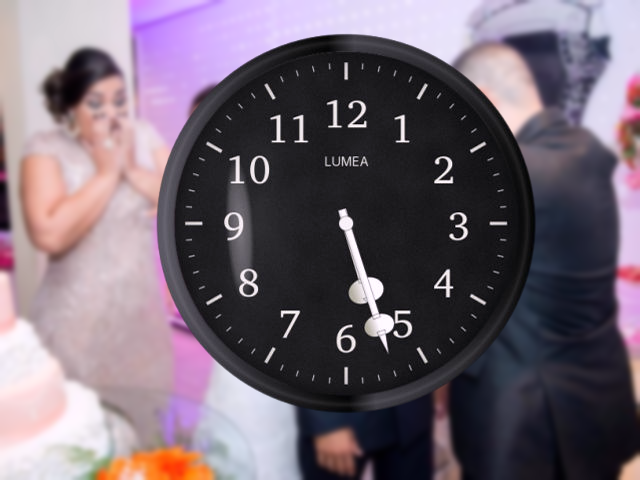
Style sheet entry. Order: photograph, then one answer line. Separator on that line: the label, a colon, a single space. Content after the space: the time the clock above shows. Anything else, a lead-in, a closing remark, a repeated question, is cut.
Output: 5:27
